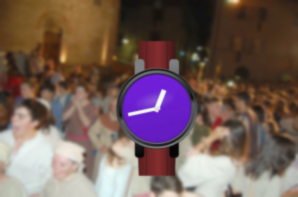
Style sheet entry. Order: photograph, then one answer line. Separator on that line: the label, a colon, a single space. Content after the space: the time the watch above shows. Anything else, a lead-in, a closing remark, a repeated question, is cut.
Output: 12:43
